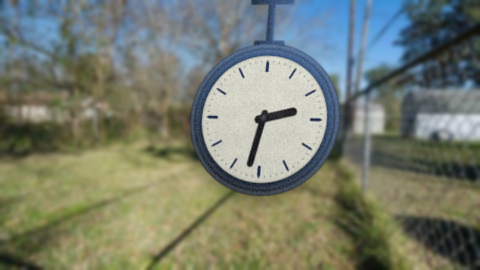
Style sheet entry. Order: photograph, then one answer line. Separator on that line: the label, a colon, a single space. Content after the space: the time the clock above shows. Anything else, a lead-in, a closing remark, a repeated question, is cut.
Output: 2:32
